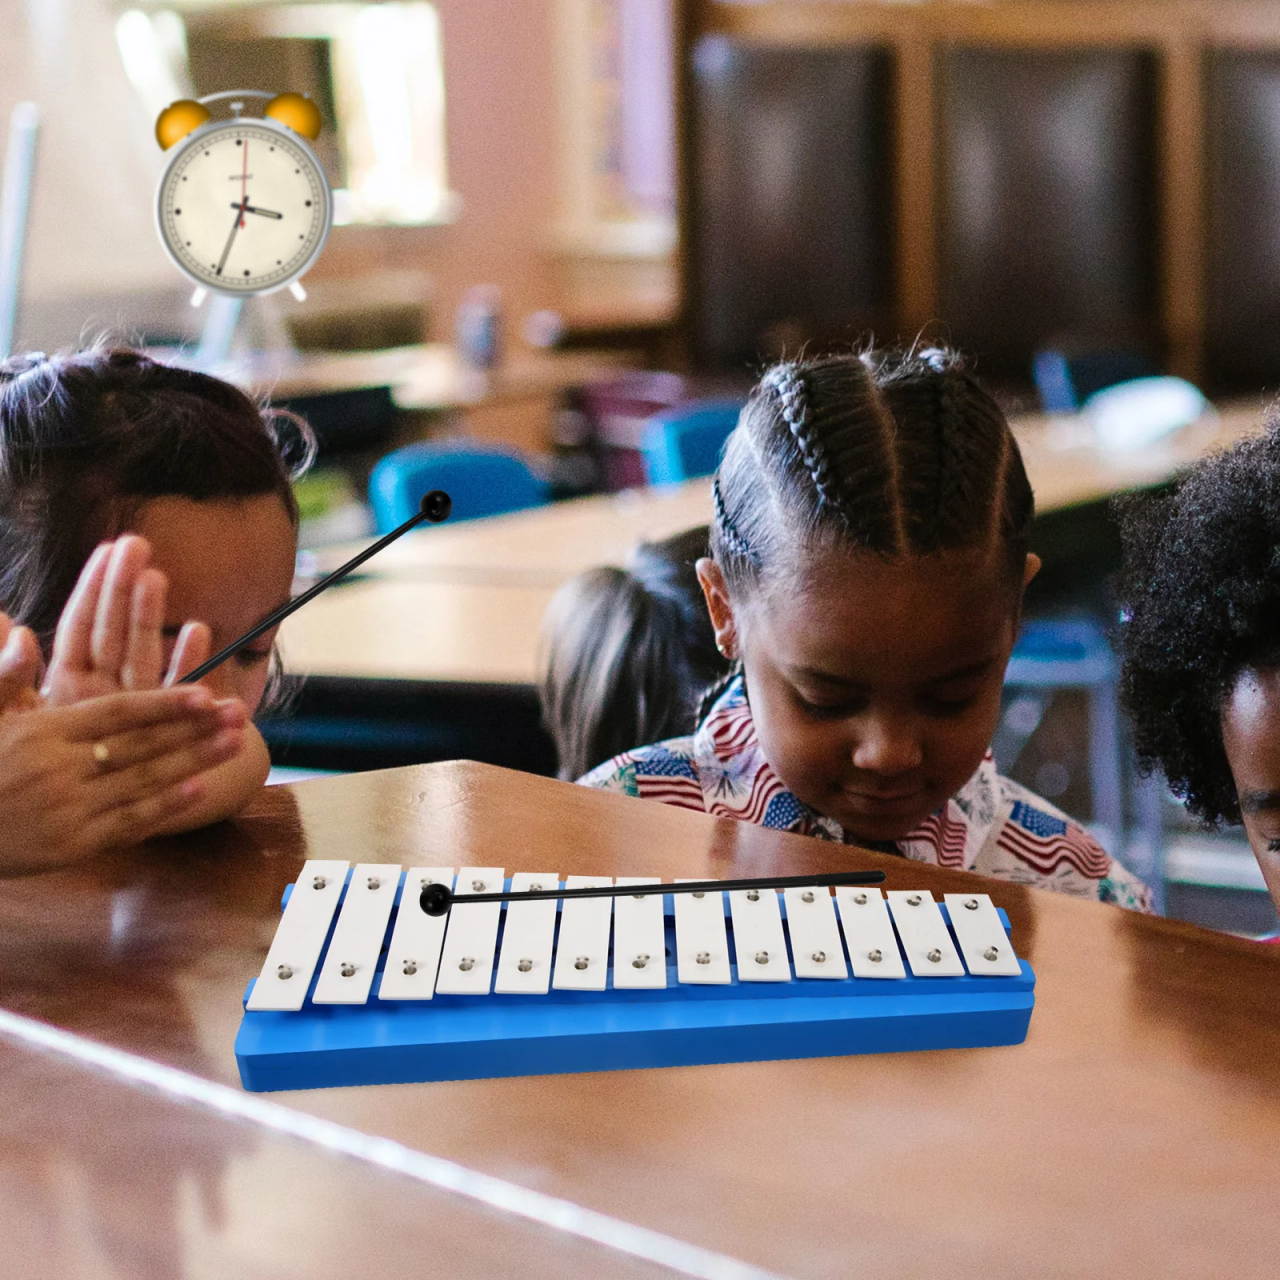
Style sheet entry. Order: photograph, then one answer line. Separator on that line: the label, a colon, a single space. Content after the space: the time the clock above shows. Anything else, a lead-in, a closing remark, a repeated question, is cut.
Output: 3:34:01
